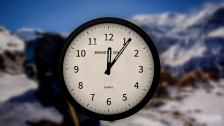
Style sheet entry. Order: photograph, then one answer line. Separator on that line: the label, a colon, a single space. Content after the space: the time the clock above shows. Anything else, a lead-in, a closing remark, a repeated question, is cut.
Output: 12:06
